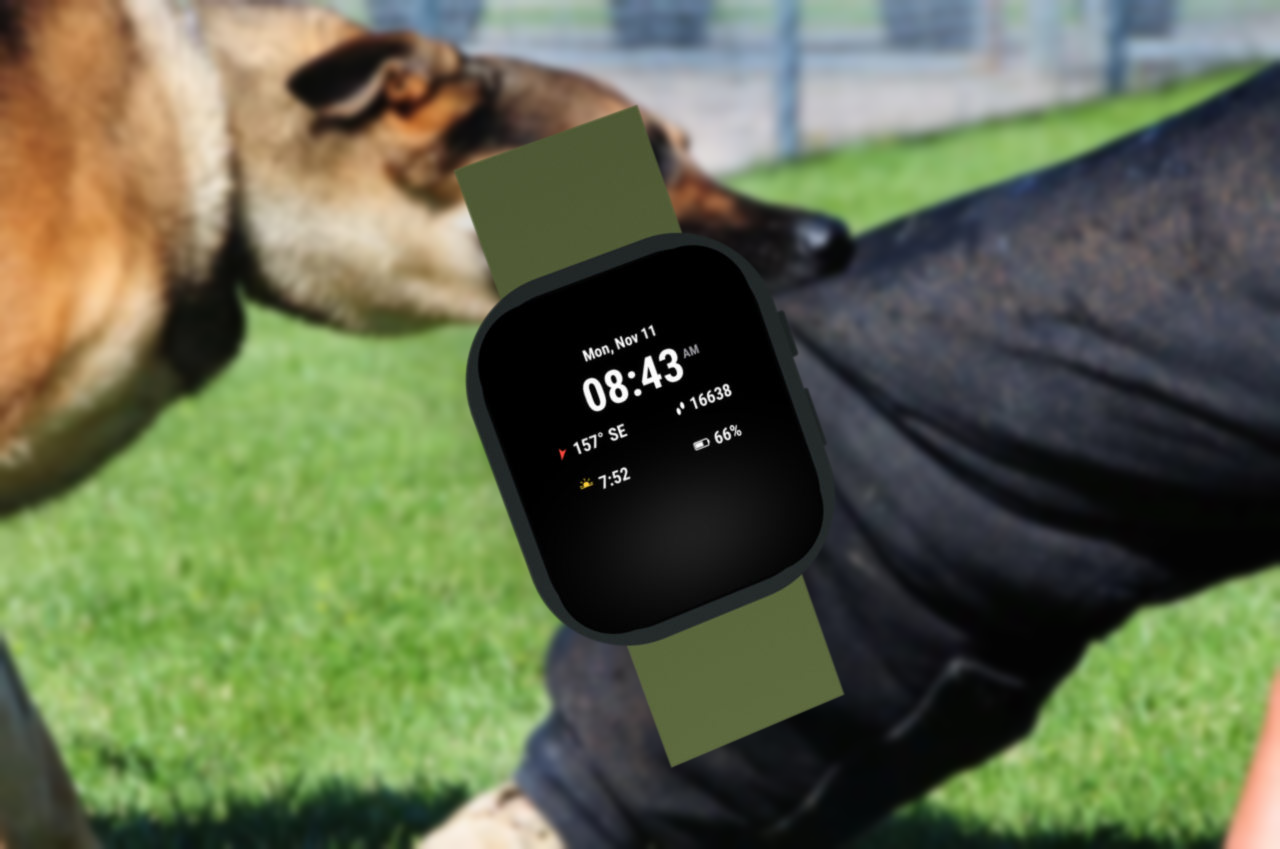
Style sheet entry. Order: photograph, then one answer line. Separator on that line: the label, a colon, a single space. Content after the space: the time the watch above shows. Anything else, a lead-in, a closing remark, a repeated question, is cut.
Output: 8:43
